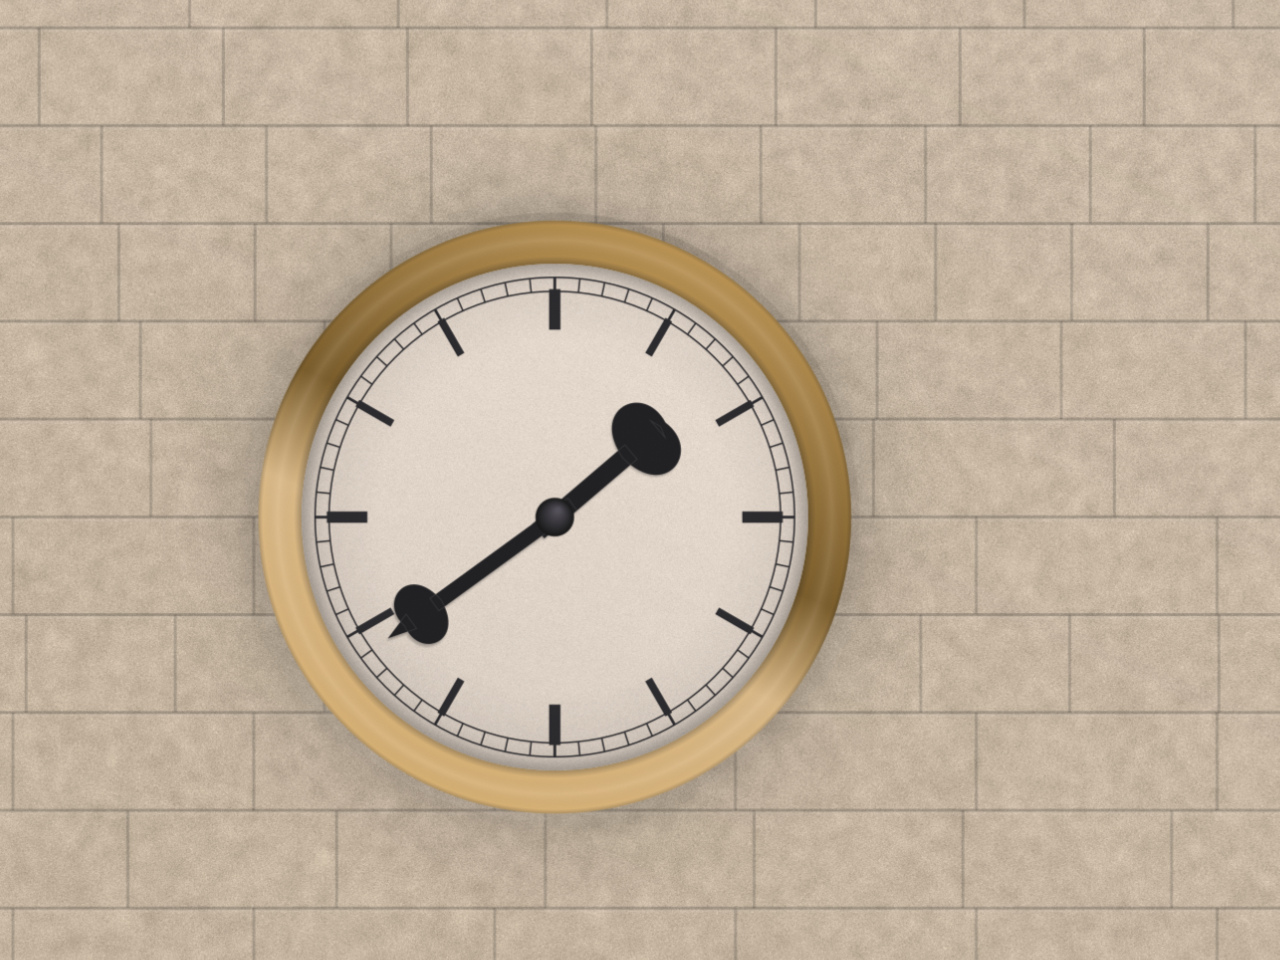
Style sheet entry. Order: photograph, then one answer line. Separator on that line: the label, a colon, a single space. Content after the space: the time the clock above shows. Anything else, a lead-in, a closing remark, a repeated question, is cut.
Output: 1:39
